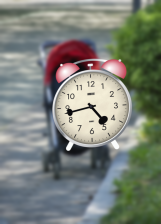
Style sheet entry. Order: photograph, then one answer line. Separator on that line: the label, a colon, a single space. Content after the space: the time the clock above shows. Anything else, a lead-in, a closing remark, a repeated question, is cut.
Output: 4:43
